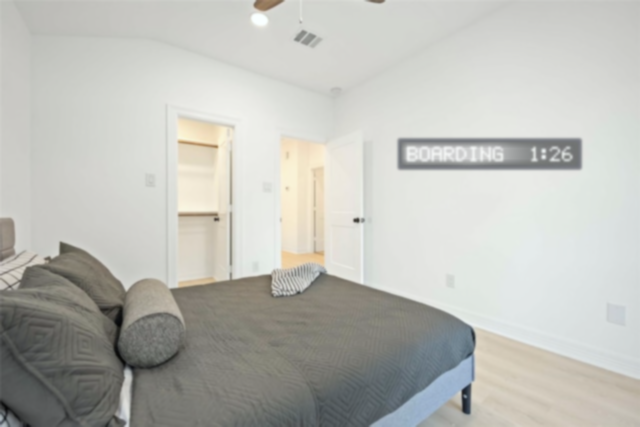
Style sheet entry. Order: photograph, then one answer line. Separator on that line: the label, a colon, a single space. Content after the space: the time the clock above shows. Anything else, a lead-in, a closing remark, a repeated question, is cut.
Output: 1:26
